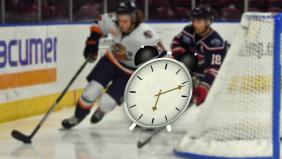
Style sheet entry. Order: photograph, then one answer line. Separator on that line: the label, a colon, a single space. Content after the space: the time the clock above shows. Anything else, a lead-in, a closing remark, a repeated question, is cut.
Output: 6:11
